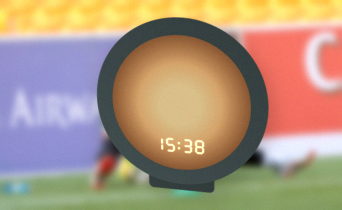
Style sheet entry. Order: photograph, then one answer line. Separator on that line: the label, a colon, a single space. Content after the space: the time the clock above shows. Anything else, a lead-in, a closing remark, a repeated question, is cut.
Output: 15:38
